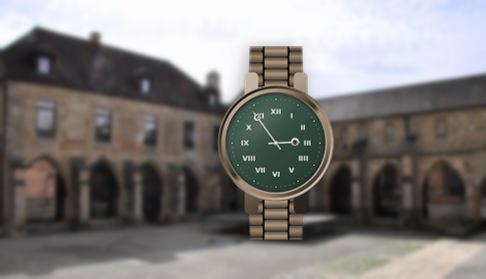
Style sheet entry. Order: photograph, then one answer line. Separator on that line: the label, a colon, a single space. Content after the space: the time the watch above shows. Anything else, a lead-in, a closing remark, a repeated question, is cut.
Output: 2:54
